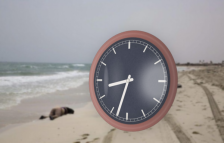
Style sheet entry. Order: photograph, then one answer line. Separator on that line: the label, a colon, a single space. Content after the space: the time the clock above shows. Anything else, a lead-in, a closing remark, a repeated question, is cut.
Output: 8:33
